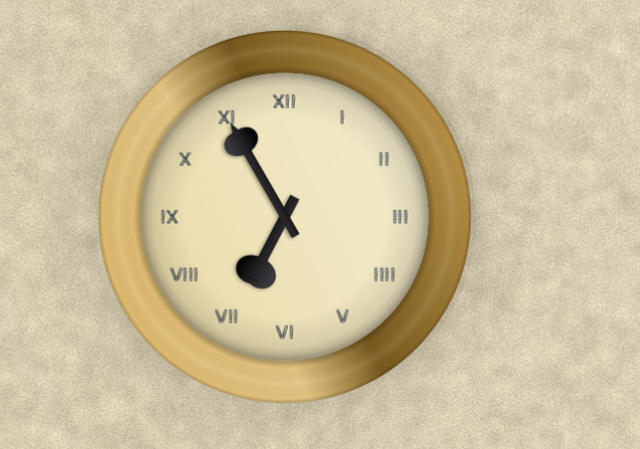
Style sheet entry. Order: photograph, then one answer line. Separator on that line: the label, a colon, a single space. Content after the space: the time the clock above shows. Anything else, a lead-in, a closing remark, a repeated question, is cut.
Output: 6:55
